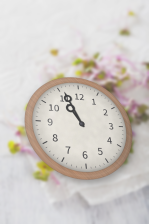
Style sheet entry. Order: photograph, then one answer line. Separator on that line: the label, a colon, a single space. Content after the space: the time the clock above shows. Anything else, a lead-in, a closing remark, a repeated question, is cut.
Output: 10:56
